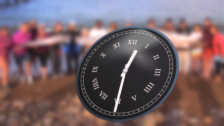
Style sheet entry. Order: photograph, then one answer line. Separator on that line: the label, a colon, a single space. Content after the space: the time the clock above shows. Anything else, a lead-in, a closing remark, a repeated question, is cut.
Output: 12:30
